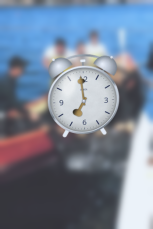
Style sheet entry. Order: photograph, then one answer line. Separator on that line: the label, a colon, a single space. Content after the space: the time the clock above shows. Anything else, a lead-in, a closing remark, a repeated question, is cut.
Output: 6:59
